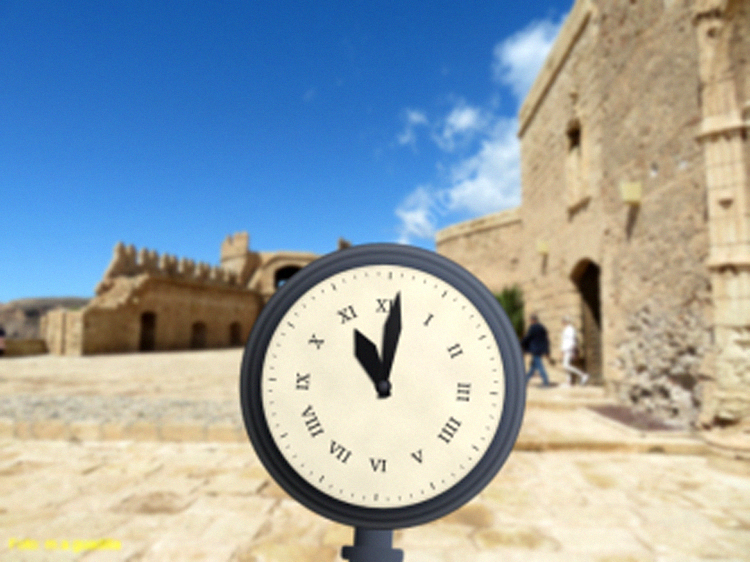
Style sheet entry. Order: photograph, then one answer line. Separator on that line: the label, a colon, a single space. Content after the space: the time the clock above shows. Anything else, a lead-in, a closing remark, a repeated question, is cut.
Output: 11:01
